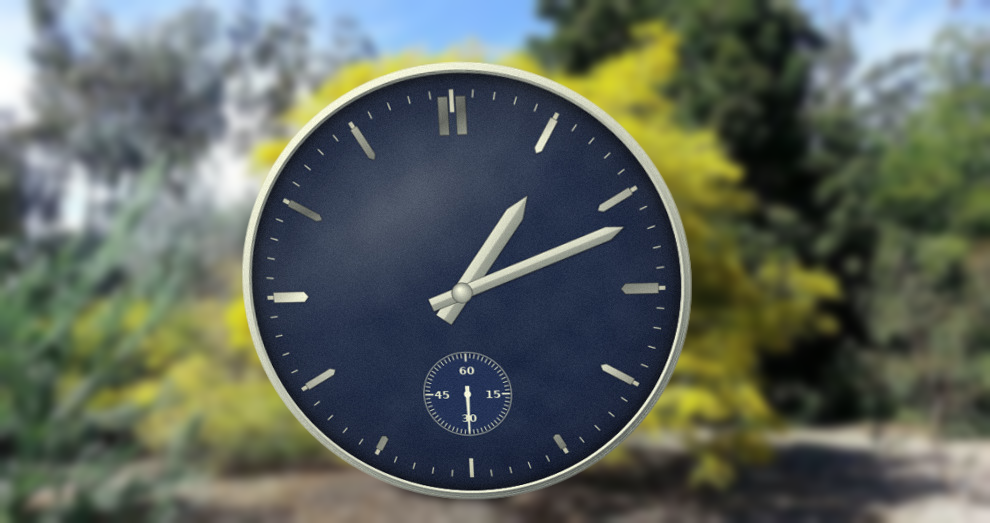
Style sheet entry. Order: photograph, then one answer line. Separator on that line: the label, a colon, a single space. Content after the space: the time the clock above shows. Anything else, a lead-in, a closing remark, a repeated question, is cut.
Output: 1:11:30
